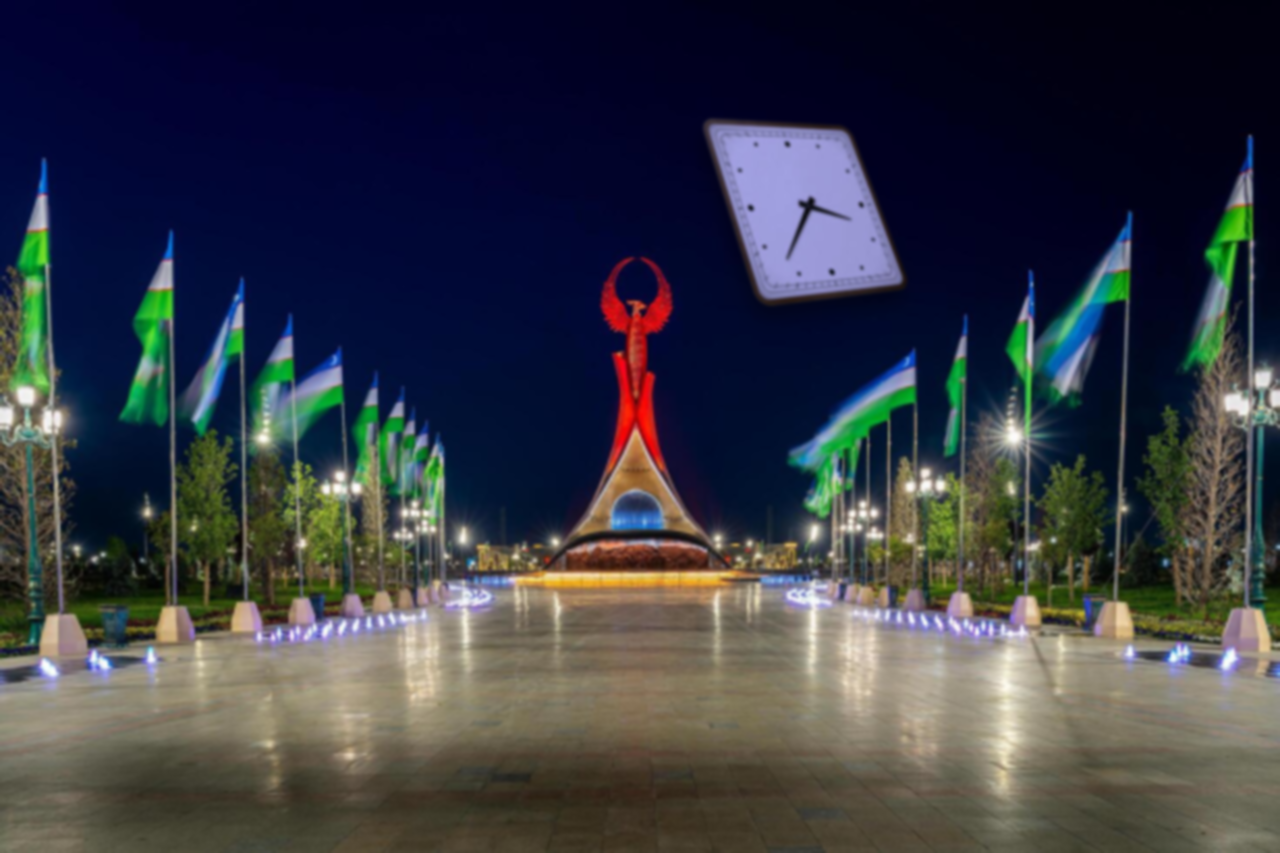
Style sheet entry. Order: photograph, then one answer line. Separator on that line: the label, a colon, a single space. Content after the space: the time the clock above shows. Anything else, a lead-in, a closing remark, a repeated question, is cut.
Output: 3:37
